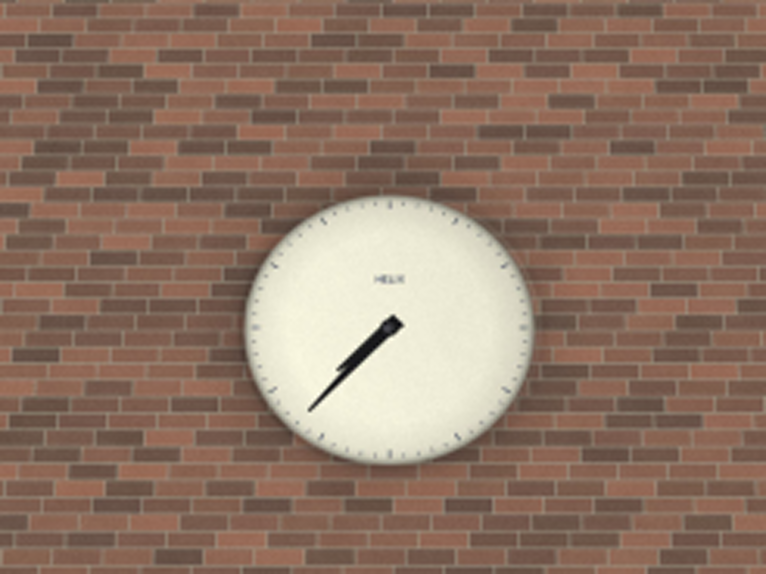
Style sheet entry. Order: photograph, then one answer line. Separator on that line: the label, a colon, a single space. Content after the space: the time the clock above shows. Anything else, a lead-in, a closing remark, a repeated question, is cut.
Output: 7:37
